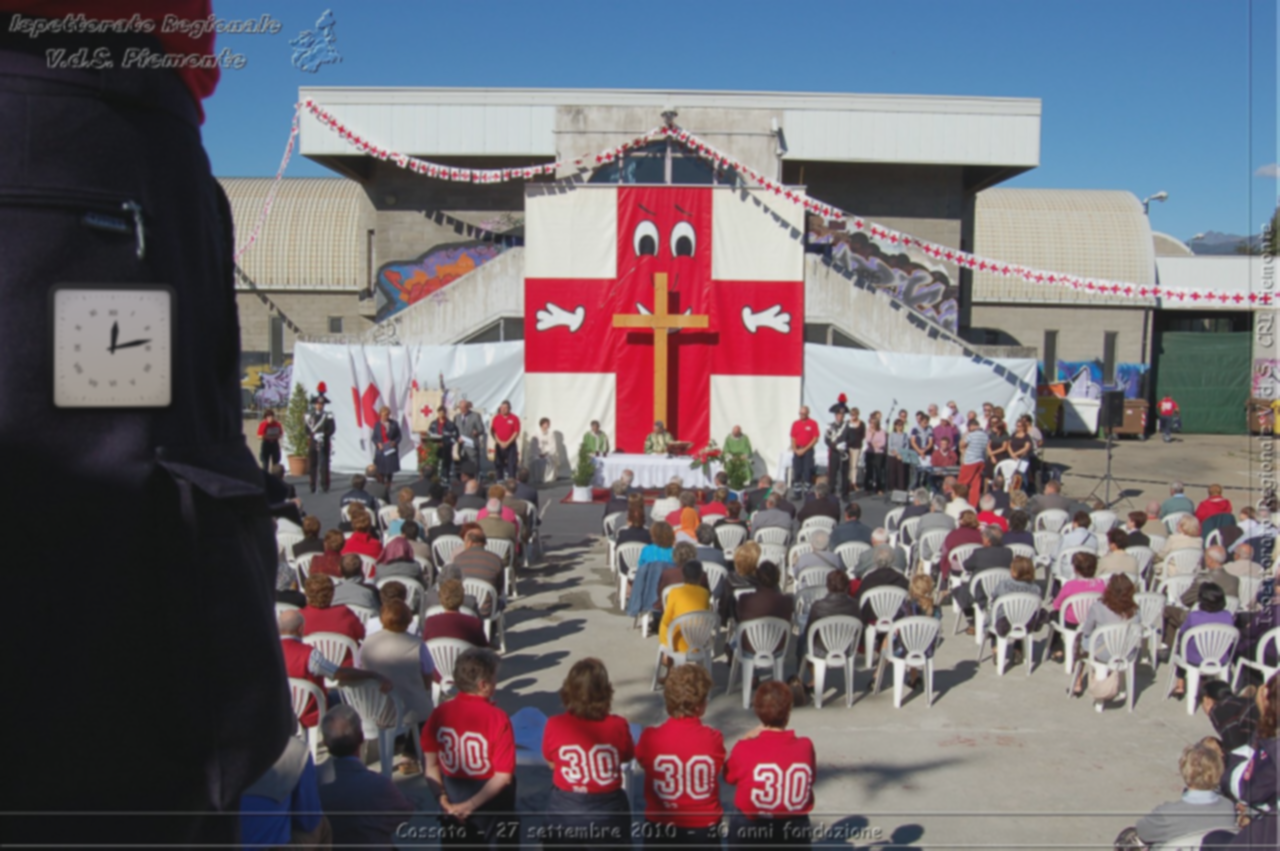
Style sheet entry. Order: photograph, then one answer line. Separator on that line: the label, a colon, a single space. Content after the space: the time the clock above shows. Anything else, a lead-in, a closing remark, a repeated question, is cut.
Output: 12:13
